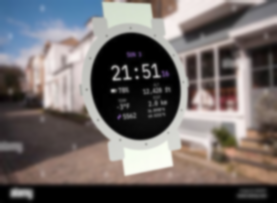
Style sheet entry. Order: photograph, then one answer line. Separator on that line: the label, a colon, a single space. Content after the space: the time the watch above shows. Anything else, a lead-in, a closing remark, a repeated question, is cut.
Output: 21:51
